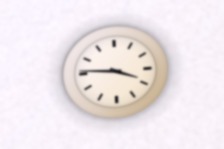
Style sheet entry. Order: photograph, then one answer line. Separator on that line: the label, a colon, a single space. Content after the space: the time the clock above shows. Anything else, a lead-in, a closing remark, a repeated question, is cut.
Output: 3:46
